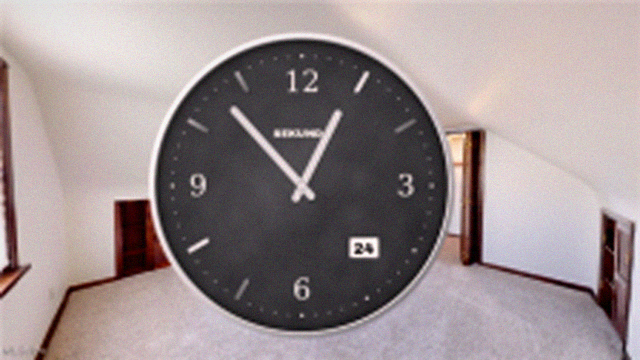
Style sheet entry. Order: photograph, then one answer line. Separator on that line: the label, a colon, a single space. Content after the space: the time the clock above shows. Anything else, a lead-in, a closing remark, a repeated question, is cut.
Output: 12:53
